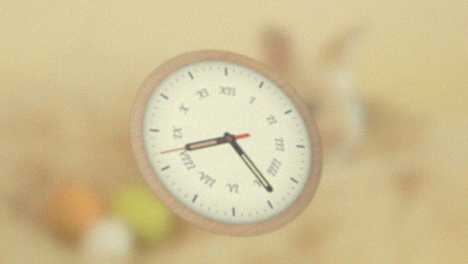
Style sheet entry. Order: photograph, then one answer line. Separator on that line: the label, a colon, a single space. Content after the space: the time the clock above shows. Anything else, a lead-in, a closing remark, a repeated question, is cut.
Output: 8:23:42
